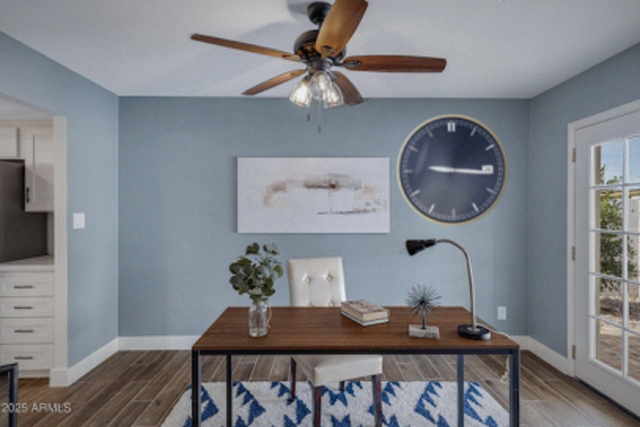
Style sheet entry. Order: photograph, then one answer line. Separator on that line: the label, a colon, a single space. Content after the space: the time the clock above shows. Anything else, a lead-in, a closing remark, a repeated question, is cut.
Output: 9:16
